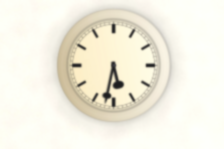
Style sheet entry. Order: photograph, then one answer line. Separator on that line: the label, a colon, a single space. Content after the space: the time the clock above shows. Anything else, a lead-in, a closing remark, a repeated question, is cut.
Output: 5:32
